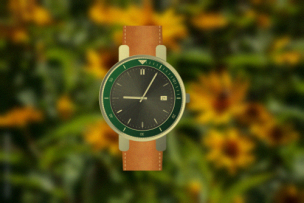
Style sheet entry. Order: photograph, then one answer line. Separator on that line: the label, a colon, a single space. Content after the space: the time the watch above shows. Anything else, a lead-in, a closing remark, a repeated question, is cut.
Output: 9:05
